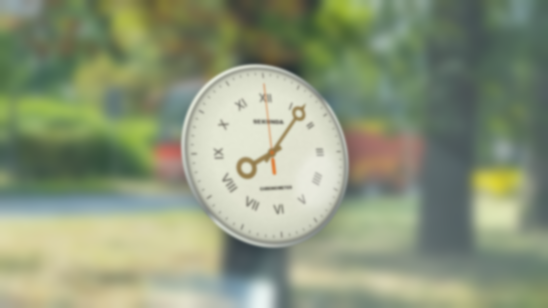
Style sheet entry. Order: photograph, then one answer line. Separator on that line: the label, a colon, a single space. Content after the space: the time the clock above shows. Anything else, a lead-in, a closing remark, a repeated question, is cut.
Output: 8:07:00
